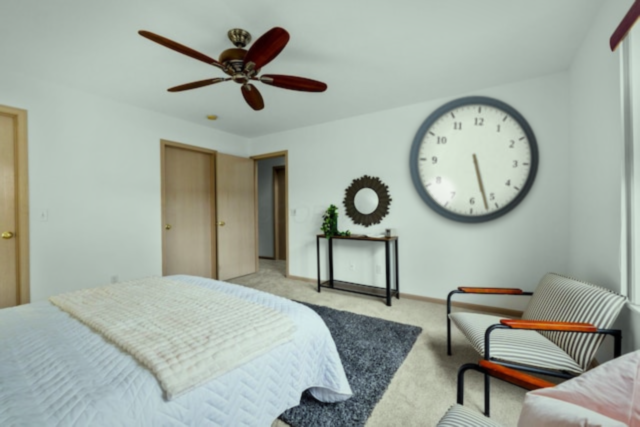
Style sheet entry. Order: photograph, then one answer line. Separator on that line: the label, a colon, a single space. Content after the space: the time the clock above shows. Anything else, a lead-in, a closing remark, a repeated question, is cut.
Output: 5:27
